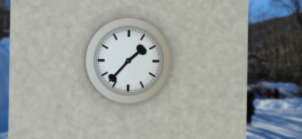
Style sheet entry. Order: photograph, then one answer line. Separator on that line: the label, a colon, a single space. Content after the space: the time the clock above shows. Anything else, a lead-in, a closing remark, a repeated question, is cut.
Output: 1:37
